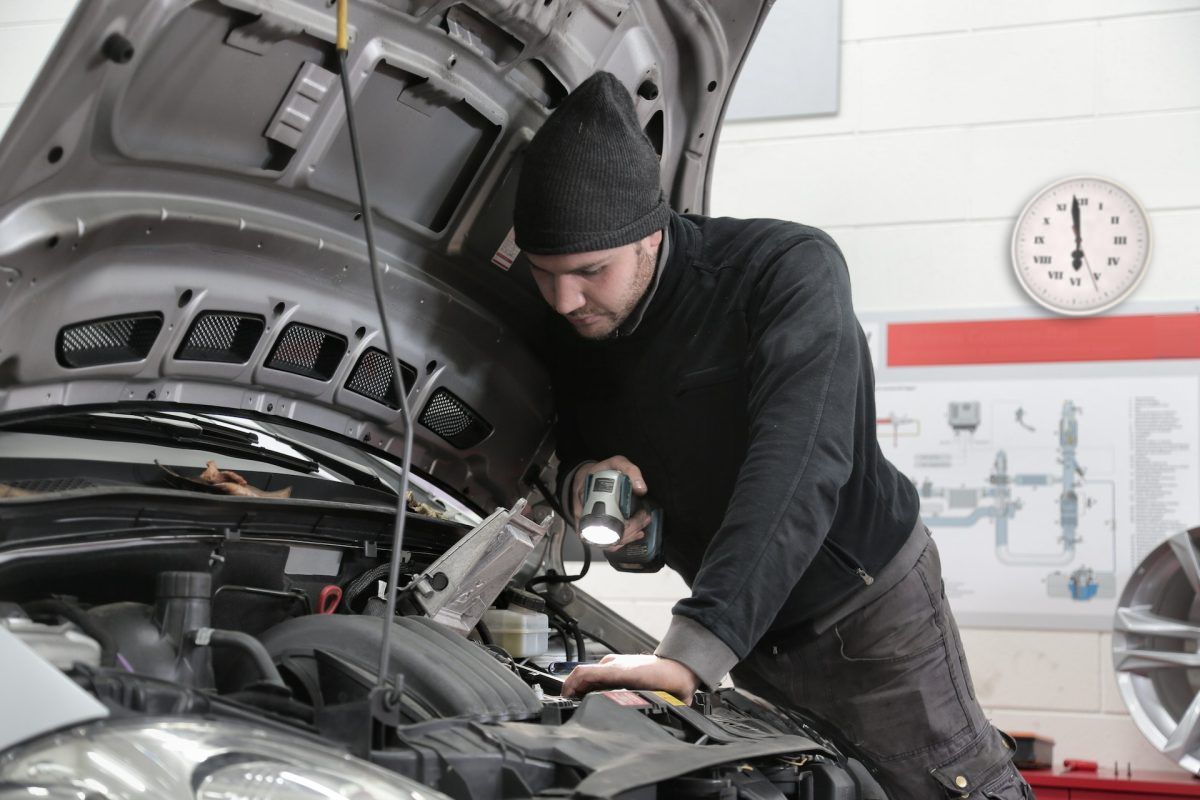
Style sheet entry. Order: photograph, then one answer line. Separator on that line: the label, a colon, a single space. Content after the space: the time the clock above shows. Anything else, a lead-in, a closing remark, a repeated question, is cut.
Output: 5:58:26
